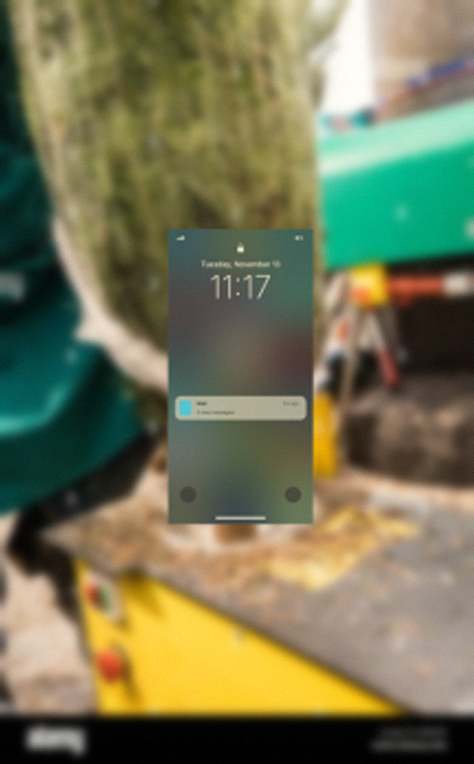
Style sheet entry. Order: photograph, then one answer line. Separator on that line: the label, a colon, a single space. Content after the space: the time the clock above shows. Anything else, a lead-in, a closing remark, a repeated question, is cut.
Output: 11:17
